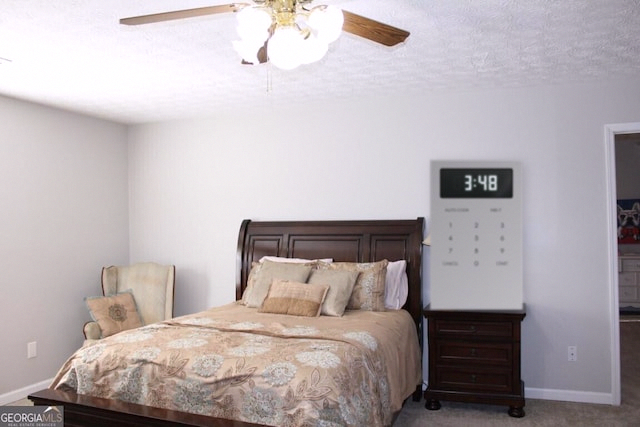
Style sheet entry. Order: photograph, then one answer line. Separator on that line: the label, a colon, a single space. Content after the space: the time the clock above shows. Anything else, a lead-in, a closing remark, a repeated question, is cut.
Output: 3:48
